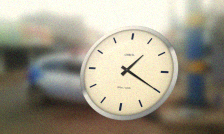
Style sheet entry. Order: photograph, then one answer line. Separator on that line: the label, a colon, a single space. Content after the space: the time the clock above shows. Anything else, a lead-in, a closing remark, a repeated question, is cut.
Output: 1:20
